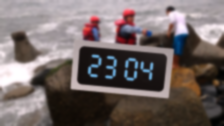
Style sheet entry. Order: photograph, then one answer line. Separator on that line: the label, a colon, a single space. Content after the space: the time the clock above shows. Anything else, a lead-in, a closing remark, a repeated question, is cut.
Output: 23:04
